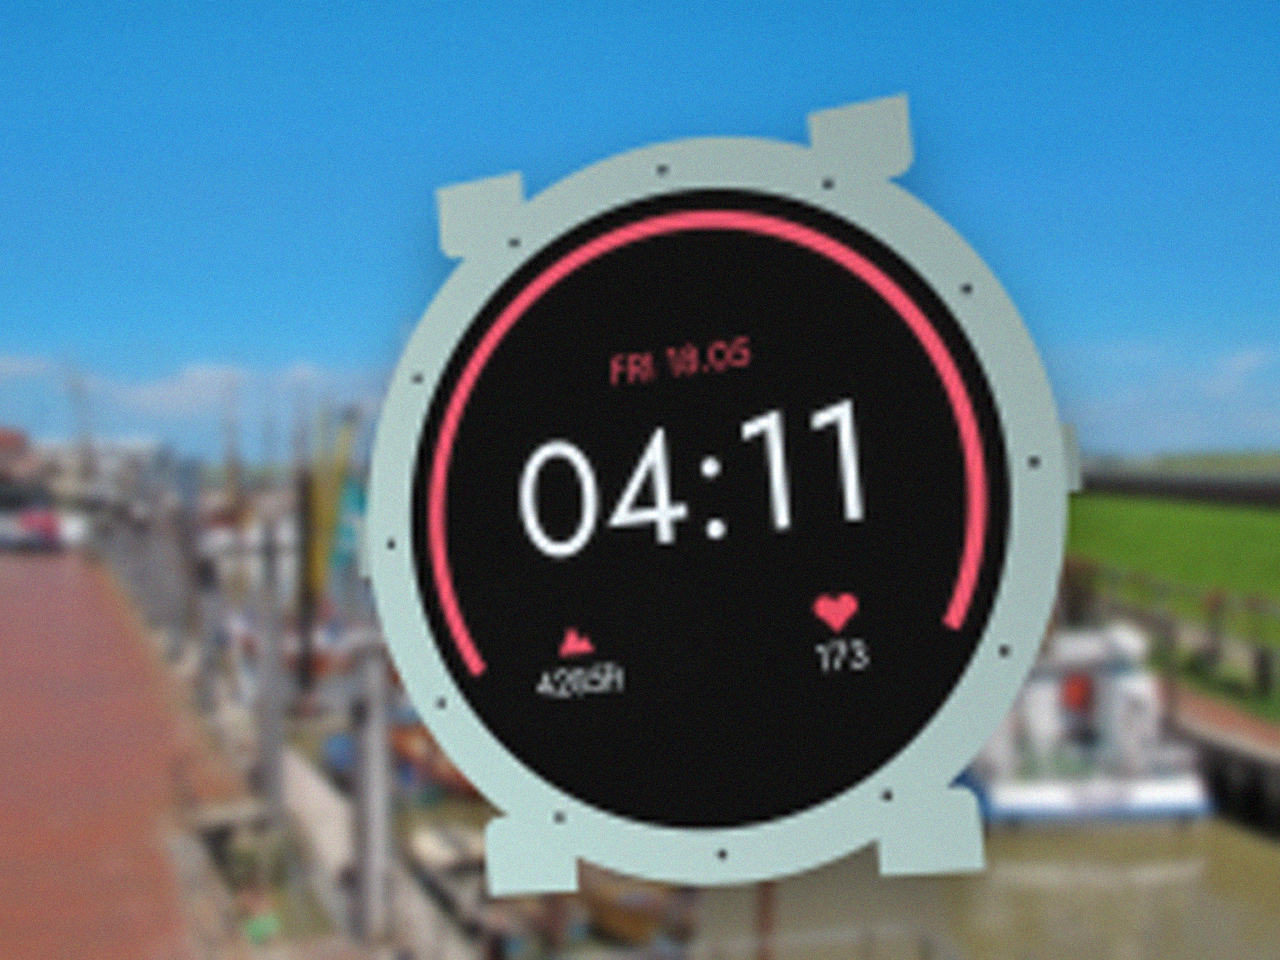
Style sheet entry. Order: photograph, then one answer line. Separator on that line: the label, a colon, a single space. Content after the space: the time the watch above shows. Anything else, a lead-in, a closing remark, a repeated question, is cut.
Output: 4:11
